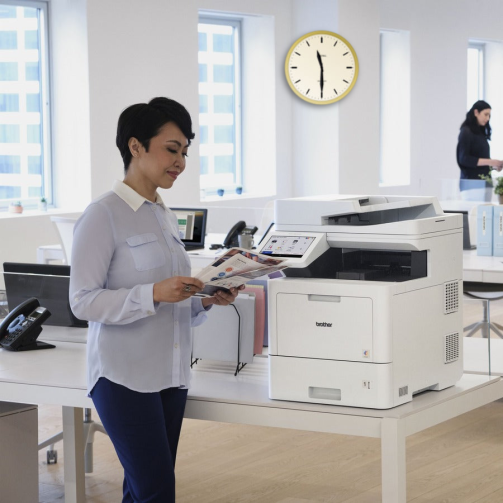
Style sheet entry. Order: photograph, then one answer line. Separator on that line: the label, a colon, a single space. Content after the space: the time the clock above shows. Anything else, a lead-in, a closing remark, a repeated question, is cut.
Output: 11:30
